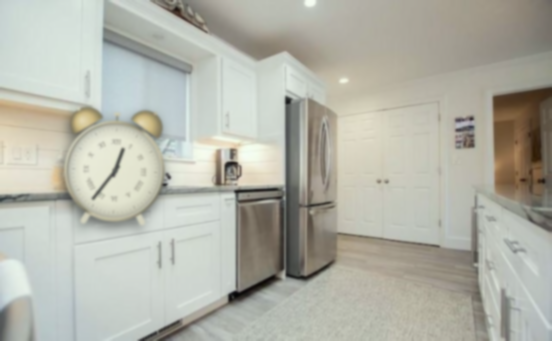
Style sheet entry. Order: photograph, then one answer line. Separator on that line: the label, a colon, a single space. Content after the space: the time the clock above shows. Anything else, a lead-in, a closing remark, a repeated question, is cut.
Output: 12:36
